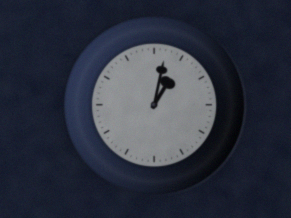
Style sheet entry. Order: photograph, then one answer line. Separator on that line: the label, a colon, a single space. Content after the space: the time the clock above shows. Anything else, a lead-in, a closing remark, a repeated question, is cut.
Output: 1:02
